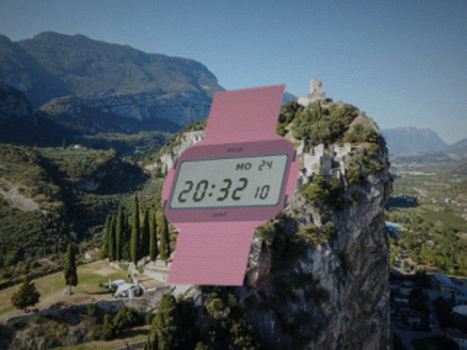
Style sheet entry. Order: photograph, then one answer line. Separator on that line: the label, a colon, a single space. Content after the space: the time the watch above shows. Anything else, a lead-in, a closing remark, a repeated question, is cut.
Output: 20:32:10
